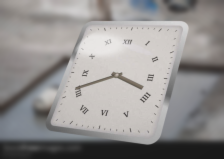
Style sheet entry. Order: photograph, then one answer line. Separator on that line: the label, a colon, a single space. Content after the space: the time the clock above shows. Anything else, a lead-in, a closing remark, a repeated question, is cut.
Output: 3:41
